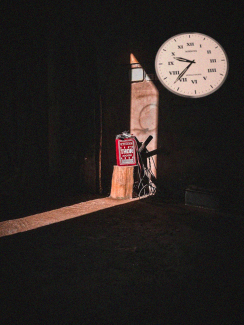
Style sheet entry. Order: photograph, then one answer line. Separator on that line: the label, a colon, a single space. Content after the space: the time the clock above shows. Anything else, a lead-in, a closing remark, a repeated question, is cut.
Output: 9:37
